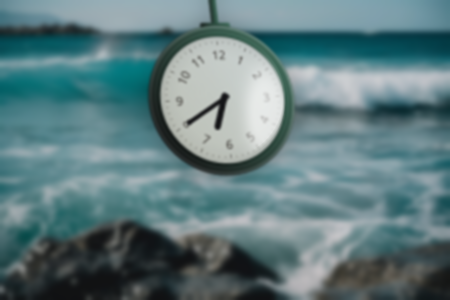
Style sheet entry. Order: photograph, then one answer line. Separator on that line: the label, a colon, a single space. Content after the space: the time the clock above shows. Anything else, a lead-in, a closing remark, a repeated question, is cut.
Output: 6:40
